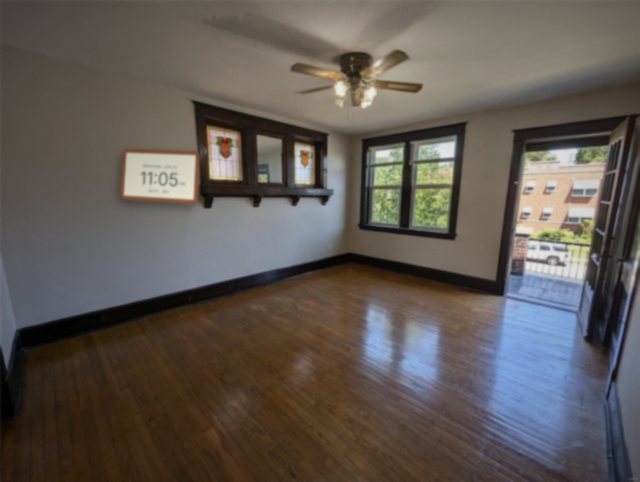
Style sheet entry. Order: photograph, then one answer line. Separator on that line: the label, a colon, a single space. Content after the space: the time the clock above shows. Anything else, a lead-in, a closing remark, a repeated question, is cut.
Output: 11:05
